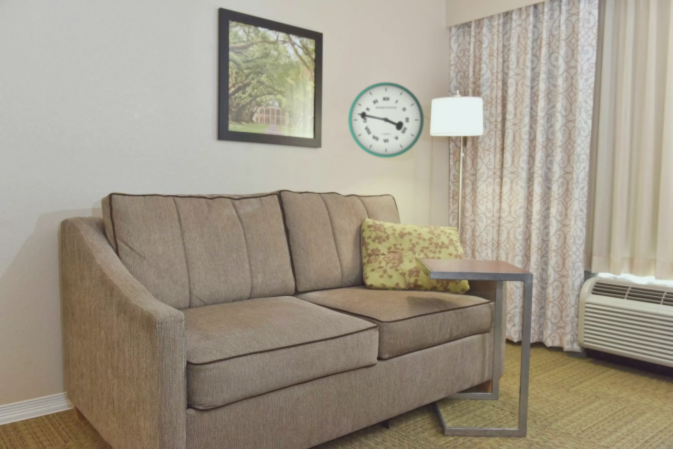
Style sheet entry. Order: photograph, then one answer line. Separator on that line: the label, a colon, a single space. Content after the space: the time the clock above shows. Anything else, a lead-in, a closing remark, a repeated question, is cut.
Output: 3:47
